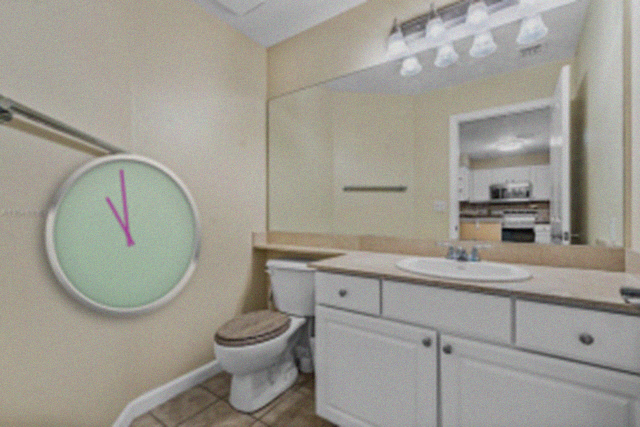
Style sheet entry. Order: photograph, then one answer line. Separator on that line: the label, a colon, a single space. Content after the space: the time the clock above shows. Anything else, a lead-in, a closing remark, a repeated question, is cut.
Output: 10:59
